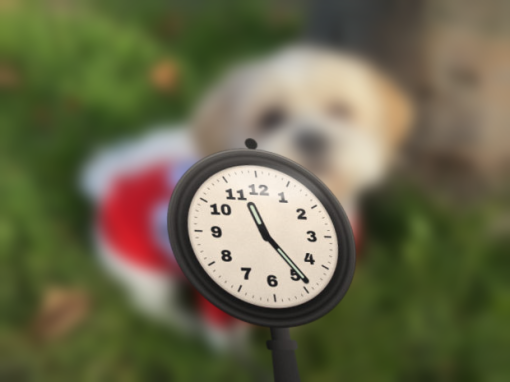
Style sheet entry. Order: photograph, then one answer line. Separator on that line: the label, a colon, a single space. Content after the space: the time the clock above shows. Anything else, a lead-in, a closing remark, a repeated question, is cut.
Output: 11:24
